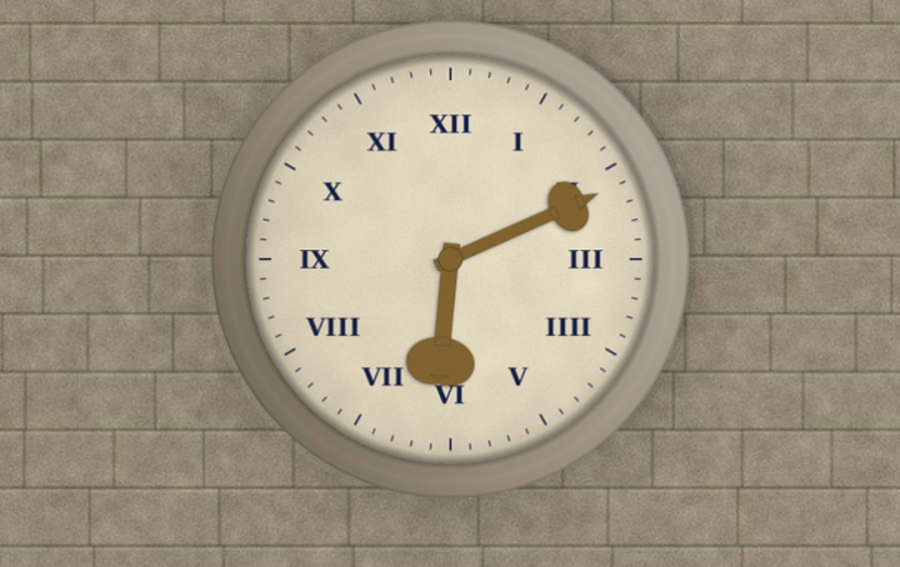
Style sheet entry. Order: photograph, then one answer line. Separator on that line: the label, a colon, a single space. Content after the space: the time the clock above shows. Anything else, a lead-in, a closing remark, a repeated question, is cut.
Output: 6:11
